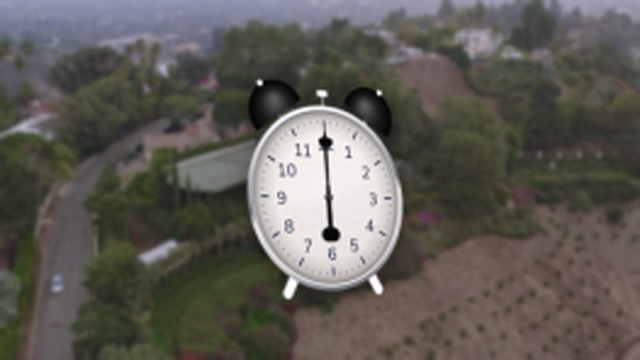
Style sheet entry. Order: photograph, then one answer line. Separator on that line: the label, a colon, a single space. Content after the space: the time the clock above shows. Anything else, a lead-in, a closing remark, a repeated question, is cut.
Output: 6:00
